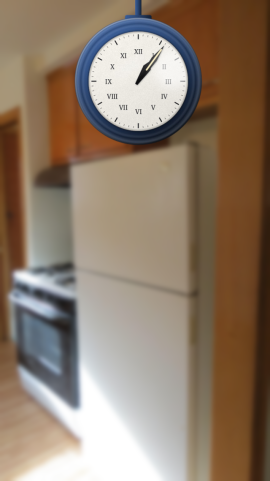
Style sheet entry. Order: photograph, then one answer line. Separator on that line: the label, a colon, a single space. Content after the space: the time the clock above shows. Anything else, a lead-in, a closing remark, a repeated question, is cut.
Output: 1:06
